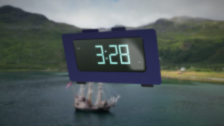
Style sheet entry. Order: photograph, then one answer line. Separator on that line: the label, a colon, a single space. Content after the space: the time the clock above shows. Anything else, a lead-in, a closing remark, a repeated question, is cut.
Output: 3:28
